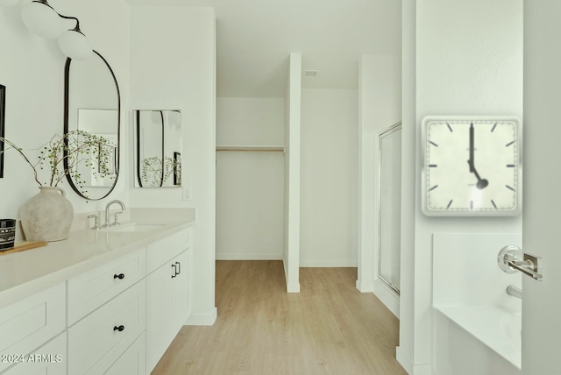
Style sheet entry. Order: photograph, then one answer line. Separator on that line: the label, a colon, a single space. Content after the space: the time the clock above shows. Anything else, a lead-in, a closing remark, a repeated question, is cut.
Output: 5:00
